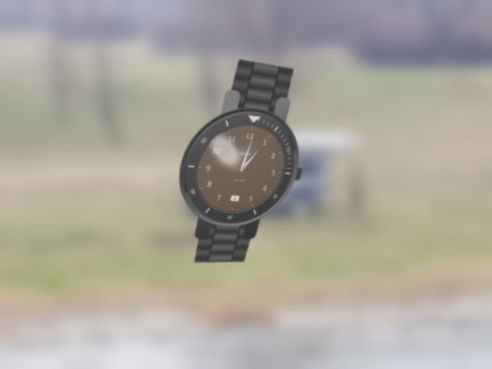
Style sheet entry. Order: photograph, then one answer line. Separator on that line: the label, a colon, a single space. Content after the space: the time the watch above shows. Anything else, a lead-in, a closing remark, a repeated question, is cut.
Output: 1:01
